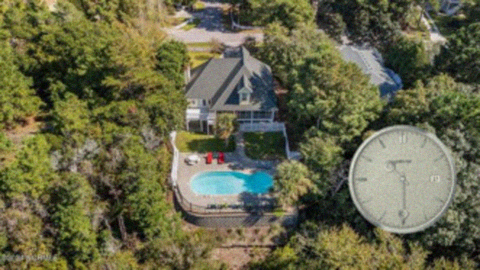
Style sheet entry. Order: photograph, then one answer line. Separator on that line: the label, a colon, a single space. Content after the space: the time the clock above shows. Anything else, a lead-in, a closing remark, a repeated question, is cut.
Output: 10:30
